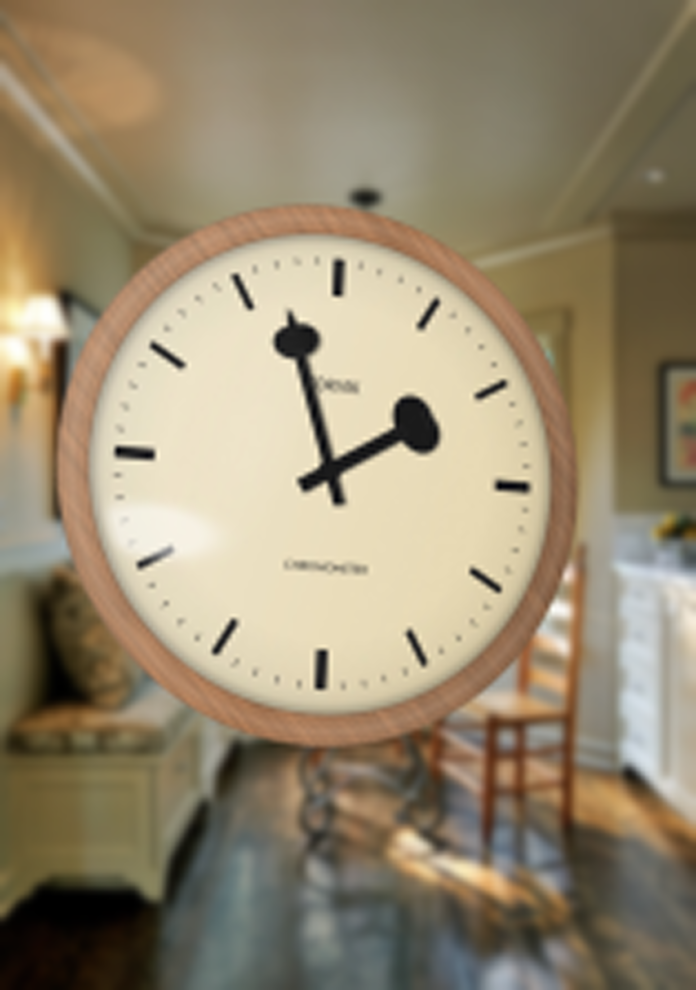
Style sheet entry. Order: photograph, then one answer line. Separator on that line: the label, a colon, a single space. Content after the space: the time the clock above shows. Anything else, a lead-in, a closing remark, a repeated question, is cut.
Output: 1:57
